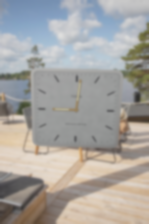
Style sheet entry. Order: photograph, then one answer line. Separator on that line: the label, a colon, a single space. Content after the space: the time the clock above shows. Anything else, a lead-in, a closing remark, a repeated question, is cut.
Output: 9:01
